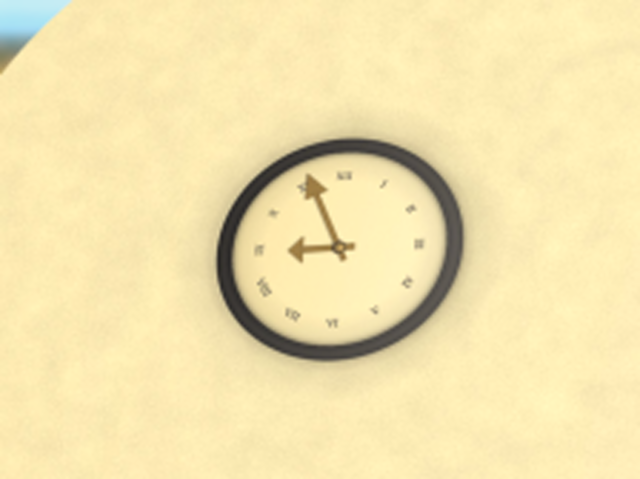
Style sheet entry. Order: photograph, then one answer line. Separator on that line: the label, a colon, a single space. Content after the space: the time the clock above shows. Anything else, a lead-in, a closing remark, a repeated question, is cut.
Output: 8:56
